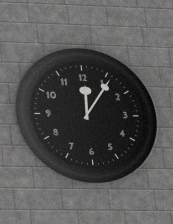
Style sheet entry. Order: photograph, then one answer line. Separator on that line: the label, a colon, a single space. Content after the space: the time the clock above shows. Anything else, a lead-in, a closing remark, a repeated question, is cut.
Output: 12:06
